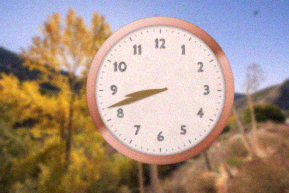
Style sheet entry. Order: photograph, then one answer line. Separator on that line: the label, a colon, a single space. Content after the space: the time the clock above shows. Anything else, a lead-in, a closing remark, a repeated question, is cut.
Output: 8:42
